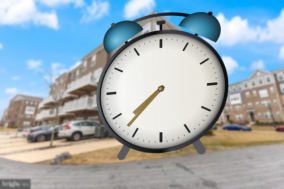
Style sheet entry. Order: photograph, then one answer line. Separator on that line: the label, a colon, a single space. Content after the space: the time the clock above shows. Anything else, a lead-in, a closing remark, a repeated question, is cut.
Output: 7:37
